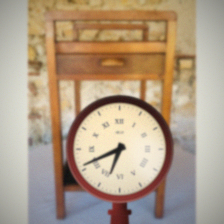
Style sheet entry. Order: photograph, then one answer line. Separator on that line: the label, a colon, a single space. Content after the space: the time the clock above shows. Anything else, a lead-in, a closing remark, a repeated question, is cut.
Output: 6:41
